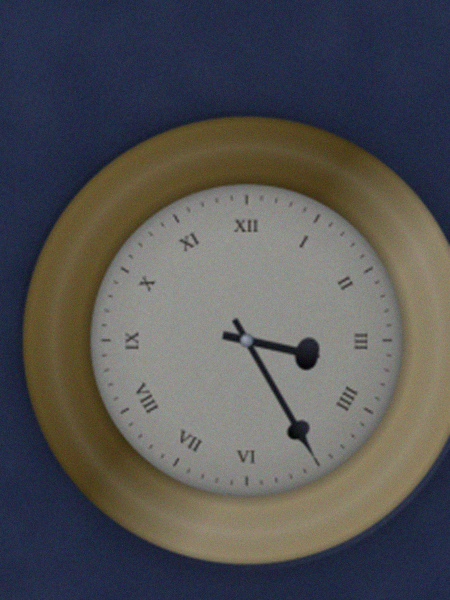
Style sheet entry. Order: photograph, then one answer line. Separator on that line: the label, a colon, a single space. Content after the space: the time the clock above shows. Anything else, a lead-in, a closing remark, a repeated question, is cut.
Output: 3:25
